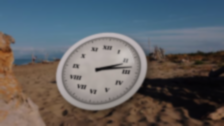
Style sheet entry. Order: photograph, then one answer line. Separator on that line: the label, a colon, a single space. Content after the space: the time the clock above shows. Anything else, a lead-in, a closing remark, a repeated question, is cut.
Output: 2:13
